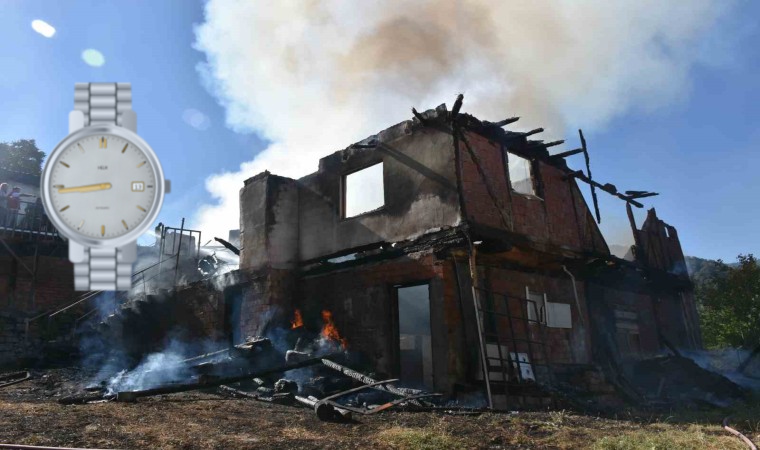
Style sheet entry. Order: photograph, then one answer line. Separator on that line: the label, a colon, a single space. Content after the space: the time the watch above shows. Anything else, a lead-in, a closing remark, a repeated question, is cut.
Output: 8:44
